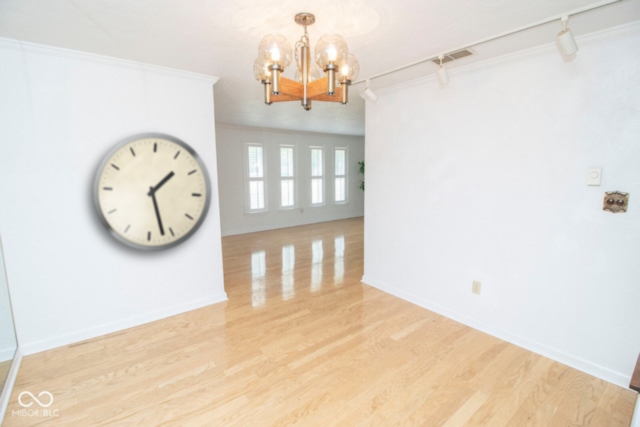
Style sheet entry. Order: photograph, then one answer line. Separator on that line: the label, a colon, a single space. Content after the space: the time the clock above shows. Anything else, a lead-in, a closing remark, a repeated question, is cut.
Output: 1:27
